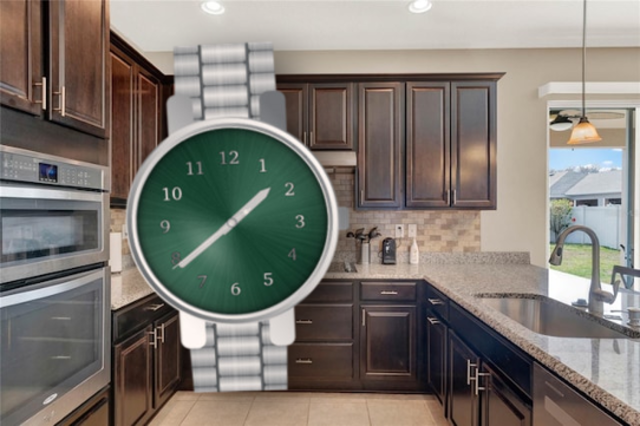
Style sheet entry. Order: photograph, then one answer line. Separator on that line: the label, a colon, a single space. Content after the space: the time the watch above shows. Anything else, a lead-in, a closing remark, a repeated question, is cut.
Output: 1:38:39
